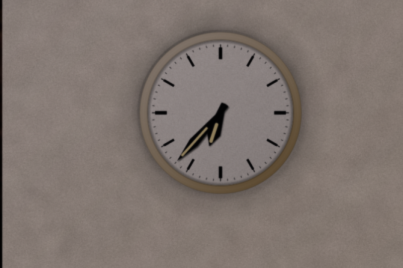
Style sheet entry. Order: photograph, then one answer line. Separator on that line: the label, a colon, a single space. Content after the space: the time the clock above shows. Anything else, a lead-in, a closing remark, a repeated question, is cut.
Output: 6:37
